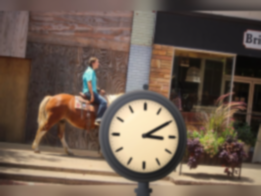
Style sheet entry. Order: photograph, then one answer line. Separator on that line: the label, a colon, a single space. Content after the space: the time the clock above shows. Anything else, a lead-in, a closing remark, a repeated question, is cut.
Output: 3:10
